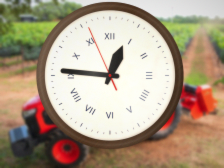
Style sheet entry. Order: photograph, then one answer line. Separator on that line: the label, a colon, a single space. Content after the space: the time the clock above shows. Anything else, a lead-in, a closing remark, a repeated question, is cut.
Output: 12:45:56
